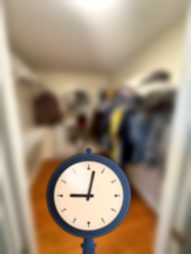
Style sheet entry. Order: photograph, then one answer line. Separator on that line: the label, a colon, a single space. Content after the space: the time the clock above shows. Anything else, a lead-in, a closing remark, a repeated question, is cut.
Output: 9:02
